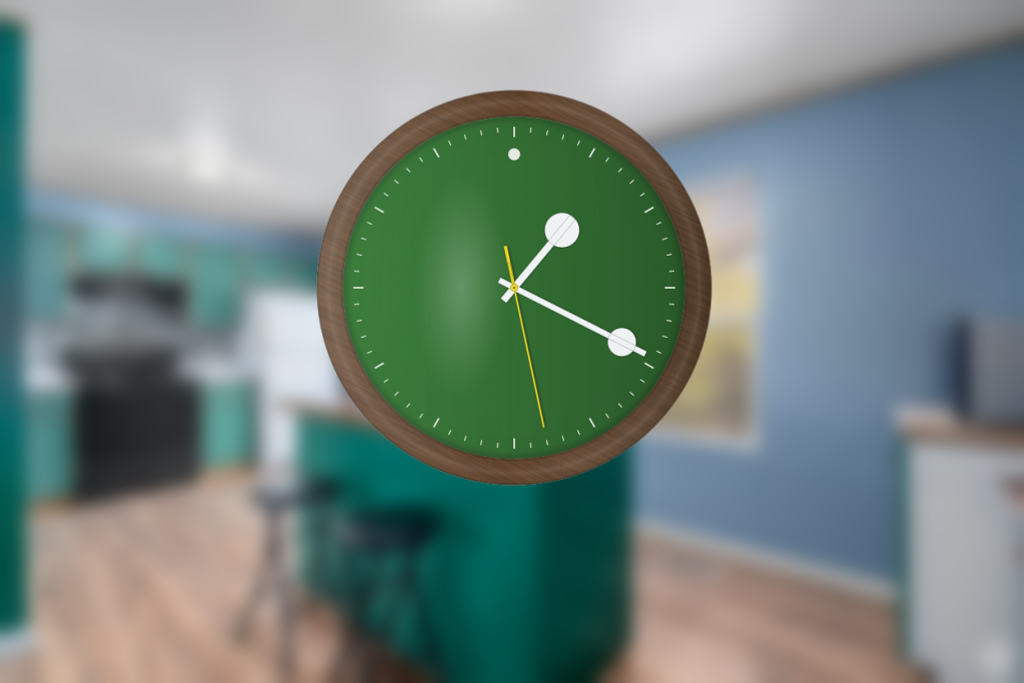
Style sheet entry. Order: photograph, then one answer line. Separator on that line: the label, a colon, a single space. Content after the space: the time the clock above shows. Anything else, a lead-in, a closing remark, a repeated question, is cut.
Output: 1:19:28
